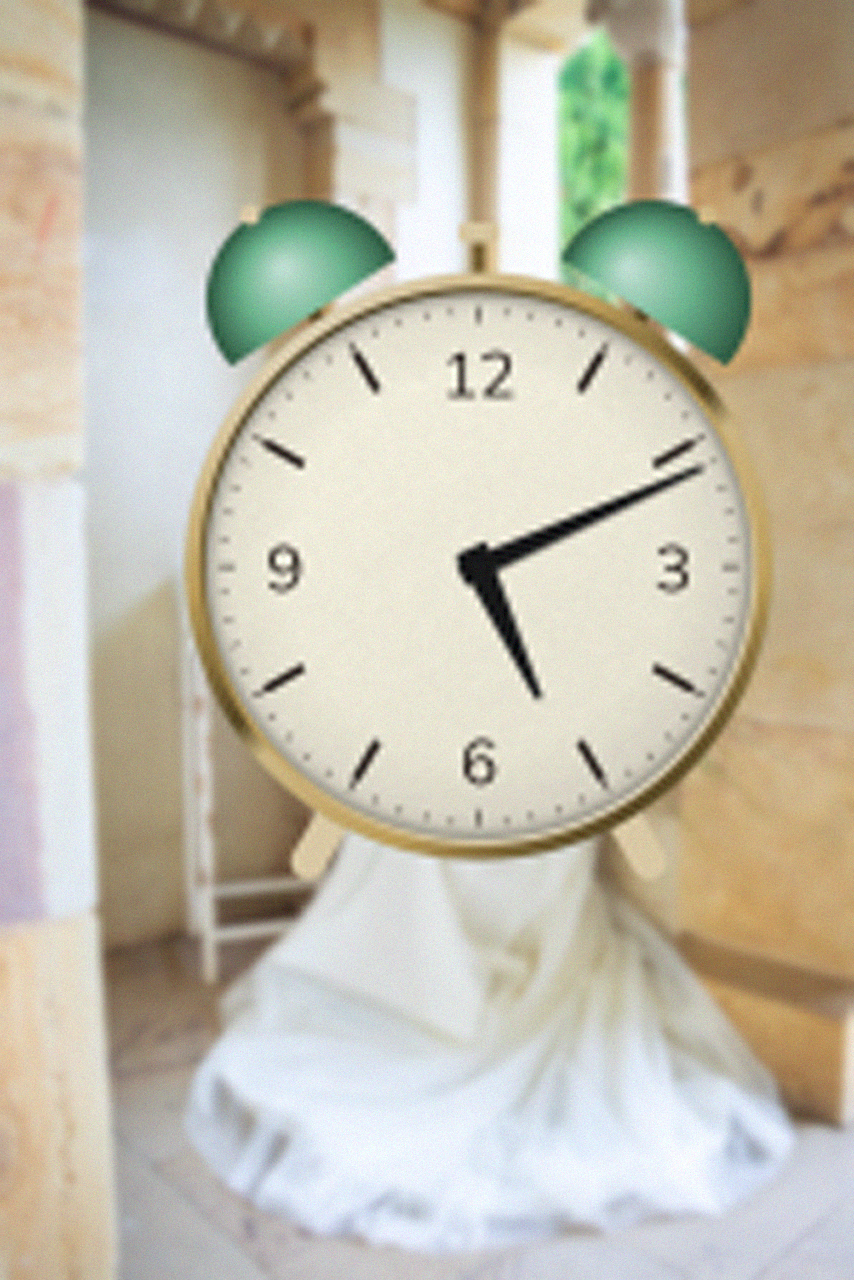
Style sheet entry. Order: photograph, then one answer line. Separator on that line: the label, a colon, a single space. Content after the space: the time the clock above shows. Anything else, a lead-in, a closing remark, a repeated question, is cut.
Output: 5:11
